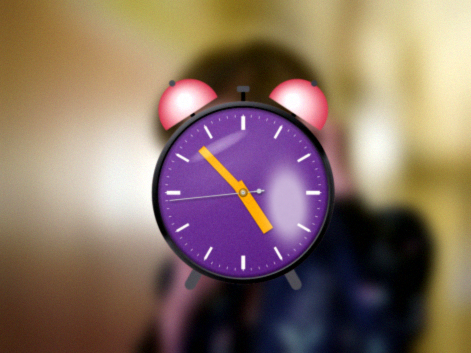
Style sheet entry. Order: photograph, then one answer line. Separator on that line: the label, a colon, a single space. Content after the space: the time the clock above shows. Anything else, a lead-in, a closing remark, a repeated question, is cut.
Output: 4:52:44
